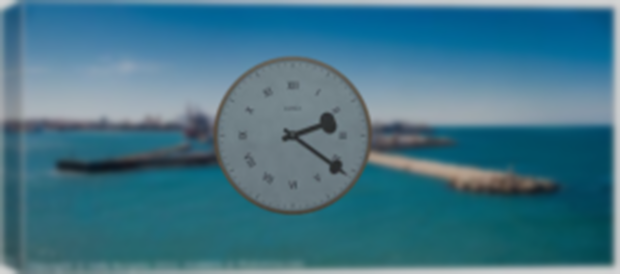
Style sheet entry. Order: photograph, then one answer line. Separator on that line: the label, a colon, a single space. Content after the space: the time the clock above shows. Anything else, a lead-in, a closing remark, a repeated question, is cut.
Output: 2:21
